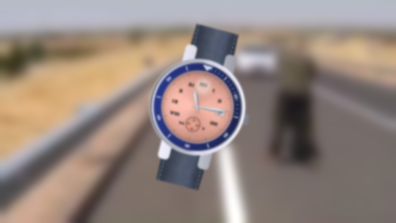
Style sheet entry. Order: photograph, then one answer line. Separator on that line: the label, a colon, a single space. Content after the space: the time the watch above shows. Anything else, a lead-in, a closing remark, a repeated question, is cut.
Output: 11:14
